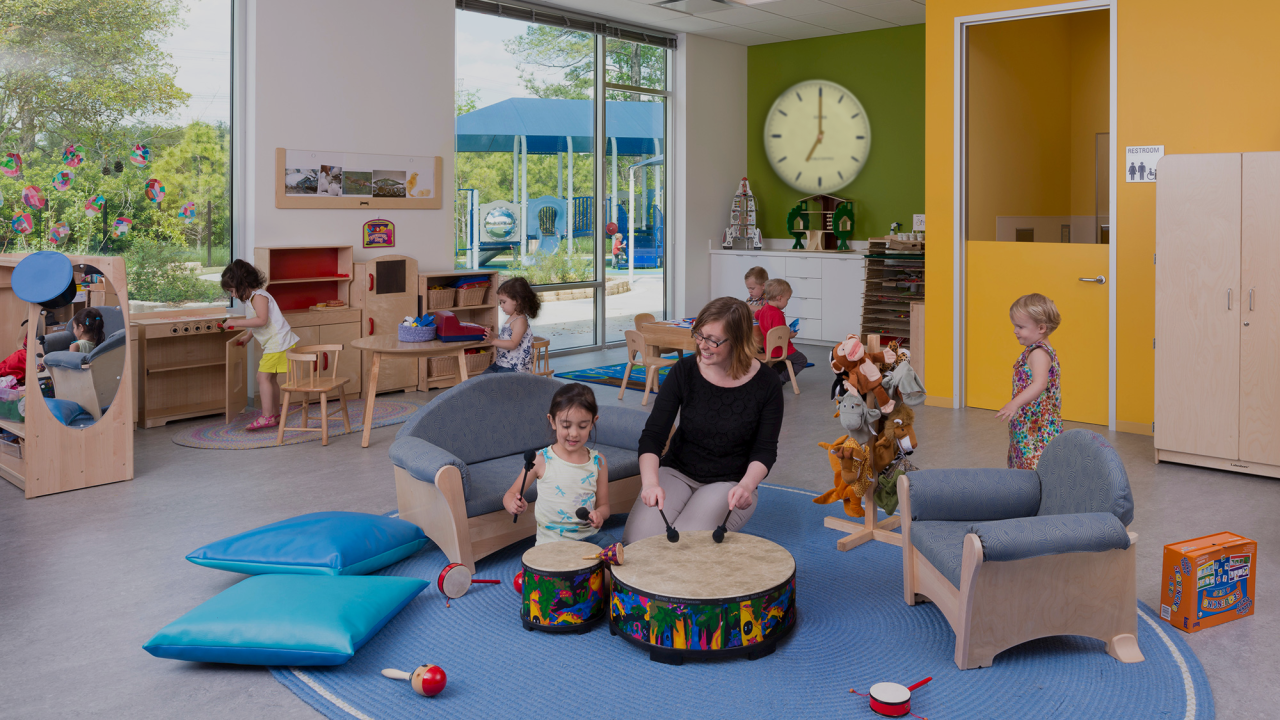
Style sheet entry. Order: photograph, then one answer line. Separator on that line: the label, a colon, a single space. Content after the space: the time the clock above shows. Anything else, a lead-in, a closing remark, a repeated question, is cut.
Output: 7:00
